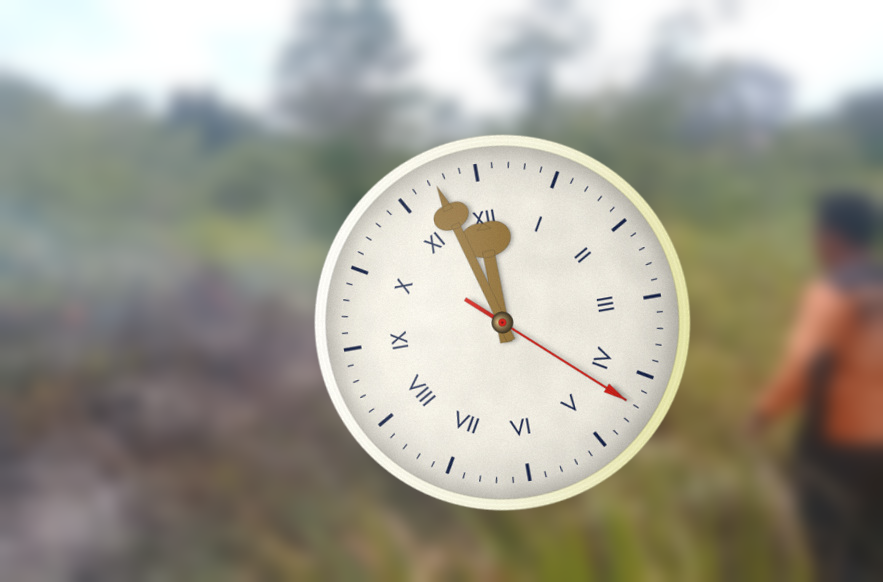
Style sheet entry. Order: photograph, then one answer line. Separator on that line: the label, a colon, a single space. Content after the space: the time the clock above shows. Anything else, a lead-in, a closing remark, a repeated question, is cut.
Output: 11:57:22
